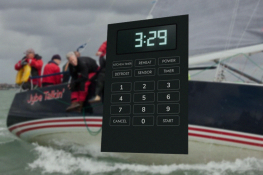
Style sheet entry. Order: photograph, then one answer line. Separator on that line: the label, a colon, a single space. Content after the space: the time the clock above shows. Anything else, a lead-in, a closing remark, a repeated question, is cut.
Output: 3:29
